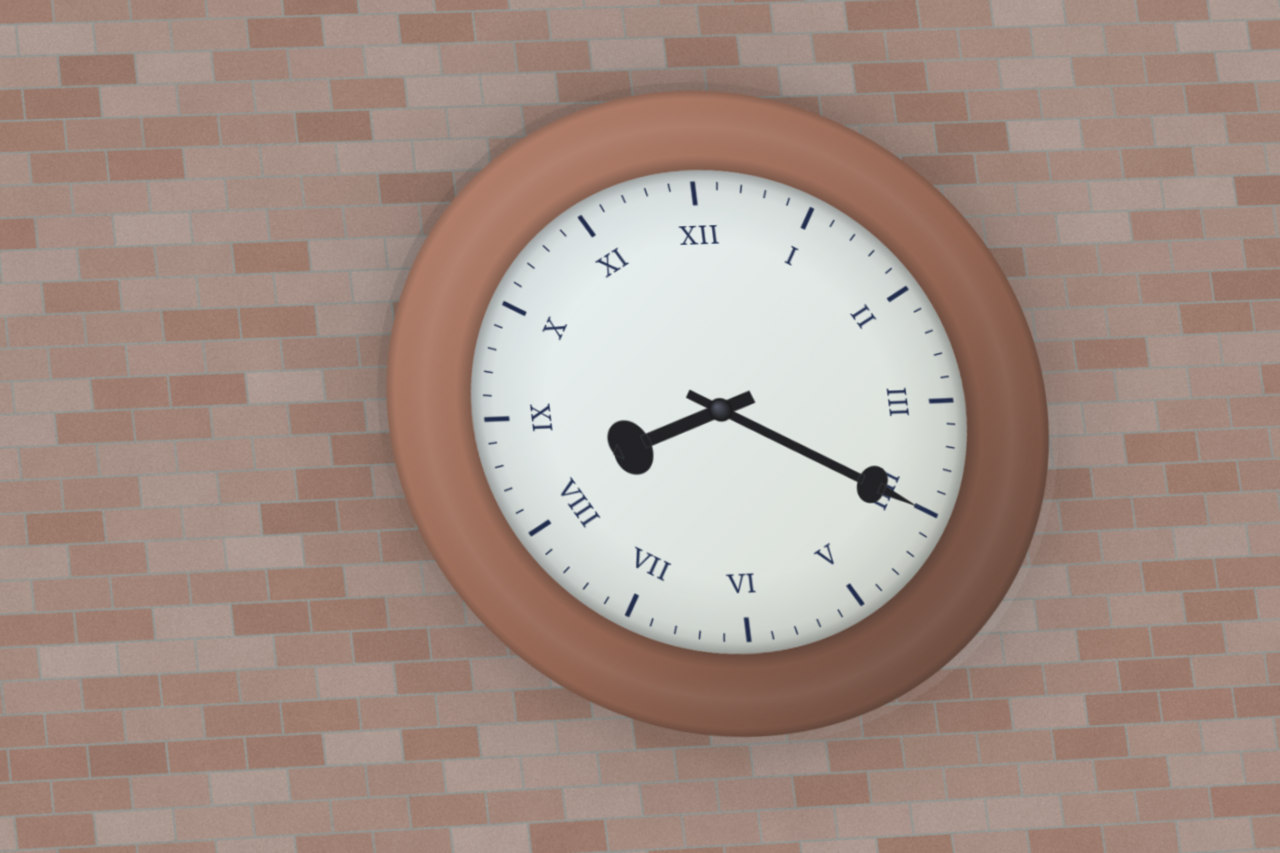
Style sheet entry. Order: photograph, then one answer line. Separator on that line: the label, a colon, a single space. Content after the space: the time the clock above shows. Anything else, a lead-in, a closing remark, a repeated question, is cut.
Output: 8:20
